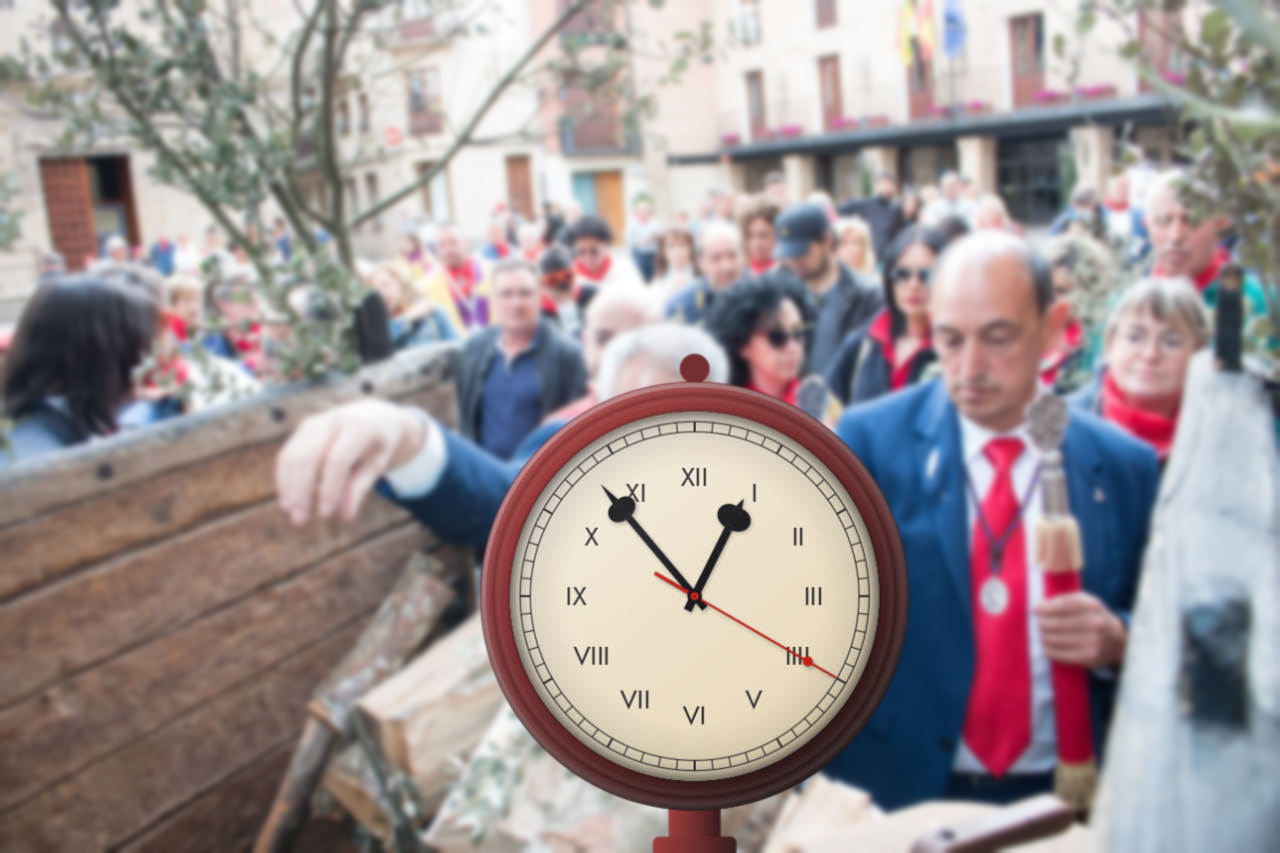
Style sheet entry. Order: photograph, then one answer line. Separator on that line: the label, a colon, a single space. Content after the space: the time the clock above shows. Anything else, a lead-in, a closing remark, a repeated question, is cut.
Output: 12:53:20
